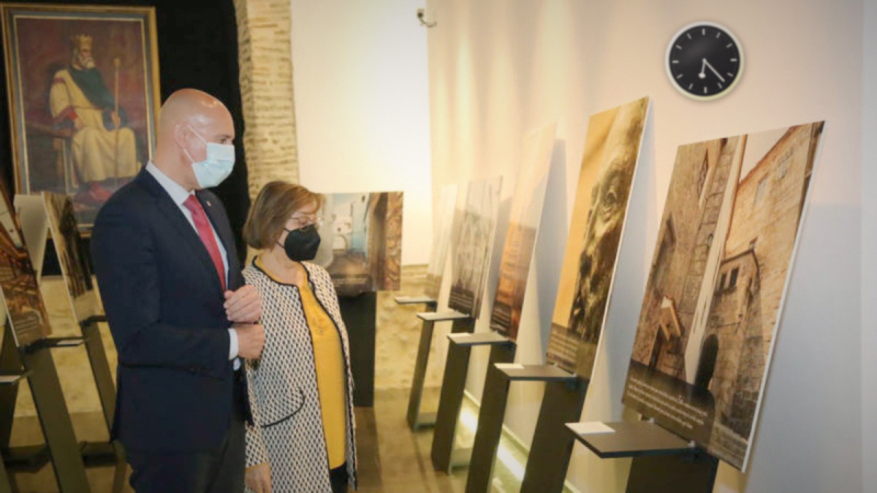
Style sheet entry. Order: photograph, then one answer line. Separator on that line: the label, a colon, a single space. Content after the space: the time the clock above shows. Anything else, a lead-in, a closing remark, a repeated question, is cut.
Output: 6:23
